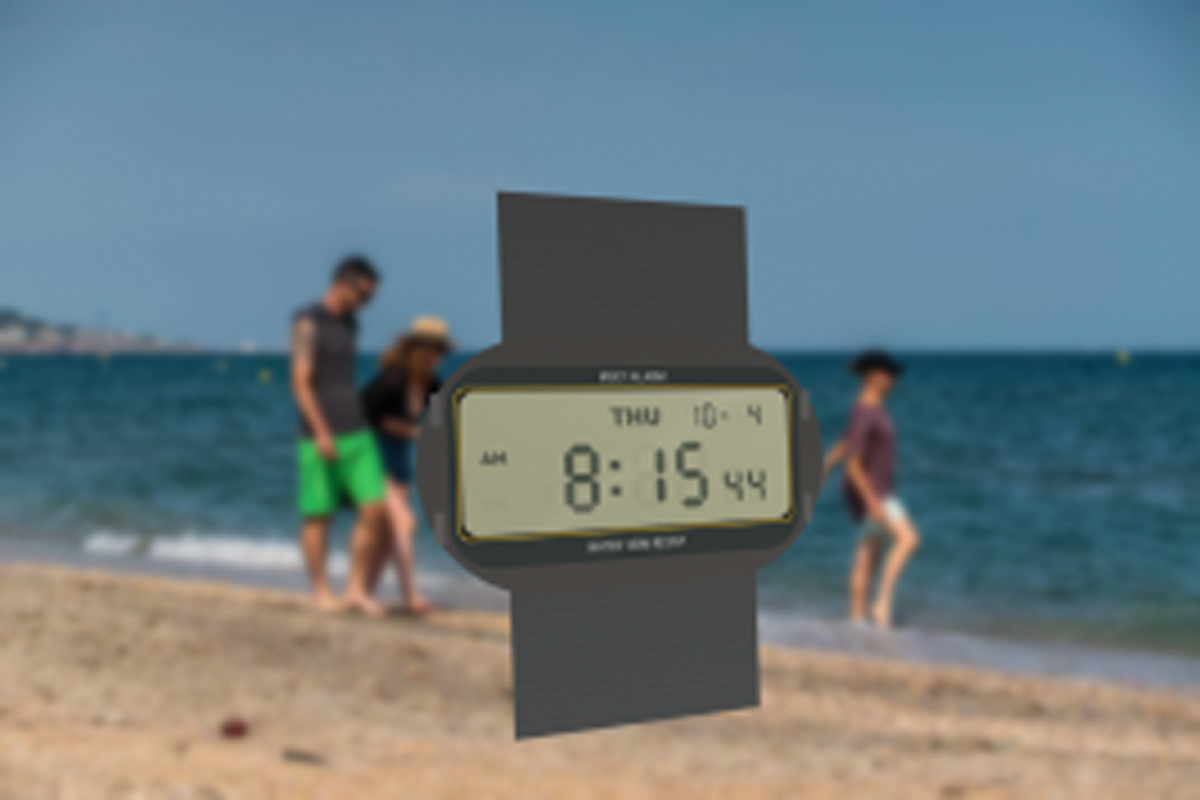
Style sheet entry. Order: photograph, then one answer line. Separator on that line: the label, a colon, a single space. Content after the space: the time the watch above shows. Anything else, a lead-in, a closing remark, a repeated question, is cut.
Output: 8:15:44
